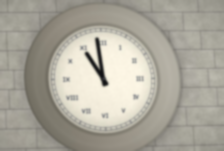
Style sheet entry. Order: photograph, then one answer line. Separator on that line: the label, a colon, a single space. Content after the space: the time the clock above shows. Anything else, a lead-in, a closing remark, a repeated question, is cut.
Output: 10:59
